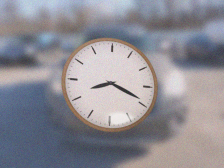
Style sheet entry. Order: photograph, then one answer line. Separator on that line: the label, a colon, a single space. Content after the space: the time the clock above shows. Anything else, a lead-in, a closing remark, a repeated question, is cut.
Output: 8:19
